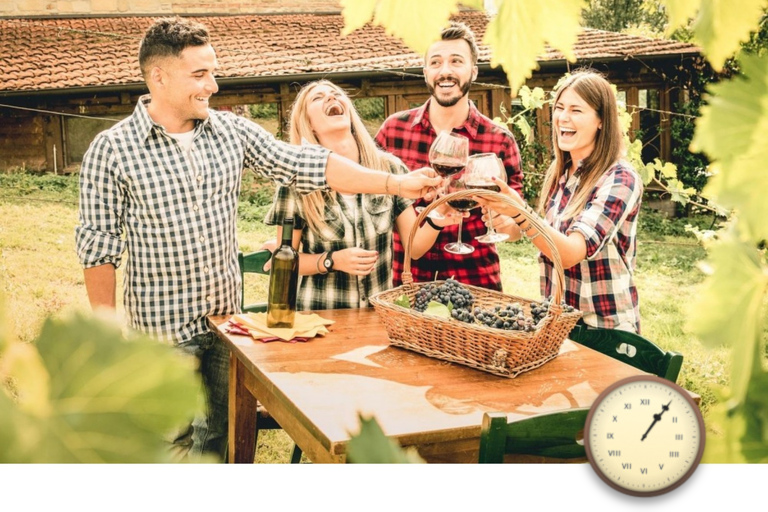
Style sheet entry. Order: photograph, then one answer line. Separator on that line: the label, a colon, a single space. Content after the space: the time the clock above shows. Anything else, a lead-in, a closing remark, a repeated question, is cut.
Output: 1:06
